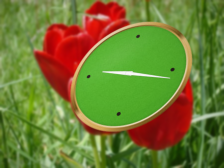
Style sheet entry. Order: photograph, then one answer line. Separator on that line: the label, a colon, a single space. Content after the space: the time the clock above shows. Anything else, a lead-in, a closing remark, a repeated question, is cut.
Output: 9:17
